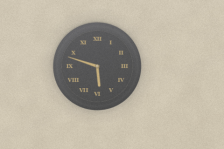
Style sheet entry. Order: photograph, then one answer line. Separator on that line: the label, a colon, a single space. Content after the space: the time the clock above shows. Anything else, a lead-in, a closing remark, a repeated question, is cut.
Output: 5:48
